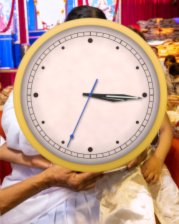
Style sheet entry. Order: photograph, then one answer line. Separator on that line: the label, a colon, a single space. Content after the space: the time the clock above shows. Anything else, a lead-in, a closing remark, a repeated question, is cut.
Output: 3:15:34
